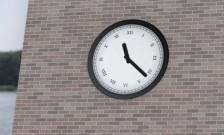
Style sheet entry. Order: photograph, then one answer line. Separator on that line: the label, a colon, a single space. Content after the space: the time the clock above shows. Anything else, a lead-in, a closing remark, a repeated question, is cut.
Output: 11:22
